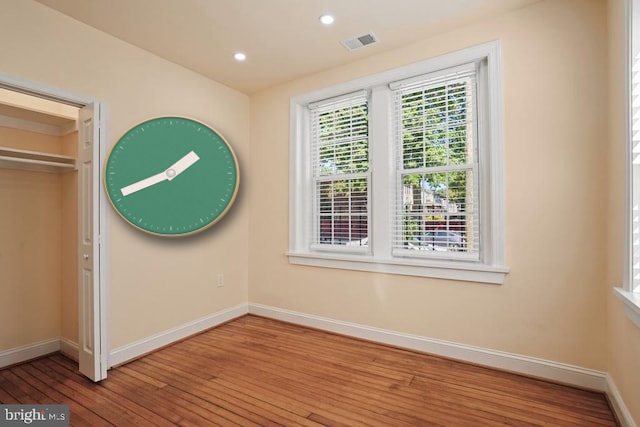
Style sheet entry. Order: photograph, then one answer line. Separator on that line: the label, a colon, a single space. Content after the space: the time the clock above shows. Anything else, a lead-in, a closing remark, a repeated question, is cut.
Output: 1:41
